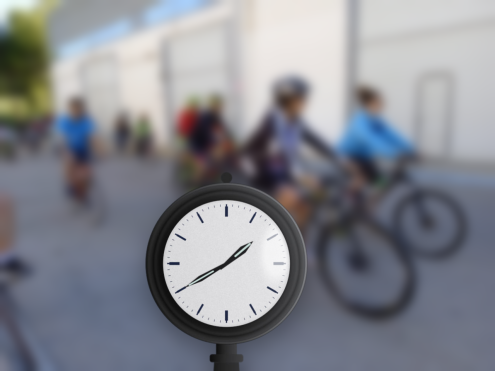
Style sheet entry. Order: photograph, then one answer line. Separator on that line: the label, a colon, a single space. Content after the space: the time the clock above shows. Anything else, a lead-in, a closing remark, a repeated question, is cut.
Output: 1:40
